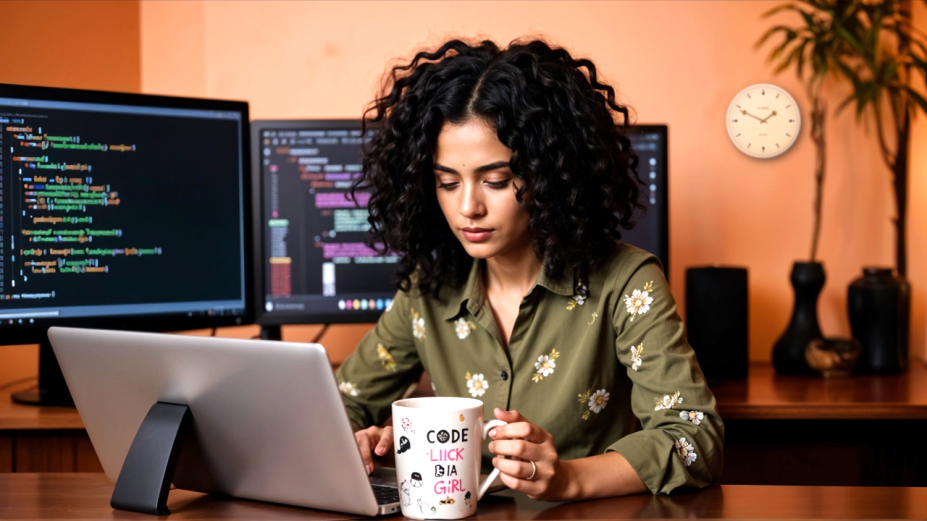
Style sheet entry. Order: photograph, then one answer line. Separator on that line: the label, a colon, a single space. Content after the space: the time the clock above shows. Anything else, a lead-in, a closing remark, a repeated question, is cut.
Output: 1:49
